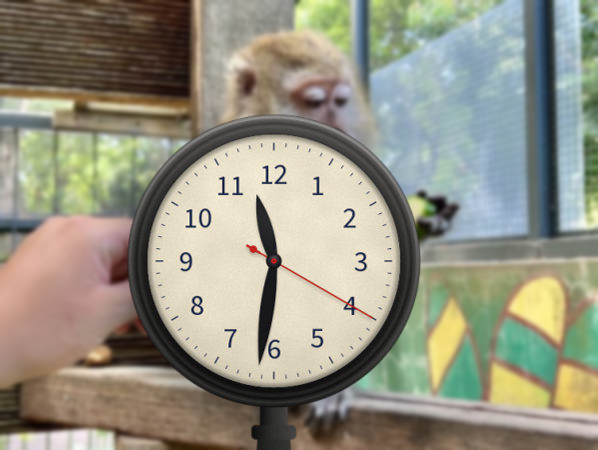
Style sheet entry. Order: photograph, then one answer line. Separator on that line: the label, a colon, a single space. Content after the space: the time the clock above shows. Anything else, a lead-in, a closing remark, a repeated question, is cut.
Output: 11:31:20
